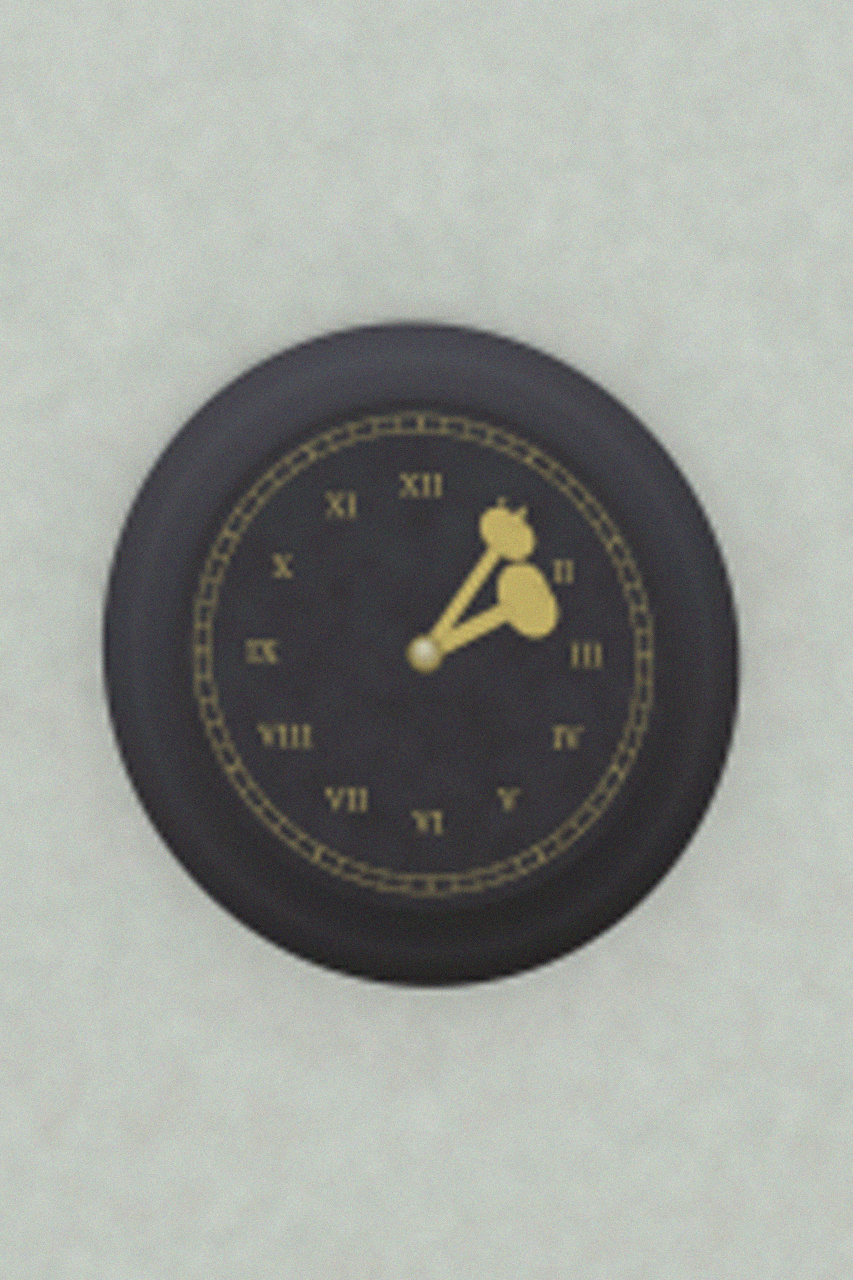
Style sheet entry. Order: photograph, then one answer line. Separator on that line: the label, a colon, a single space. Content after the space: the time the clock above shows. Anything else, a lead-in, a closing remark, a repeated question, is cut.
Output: 2:06
